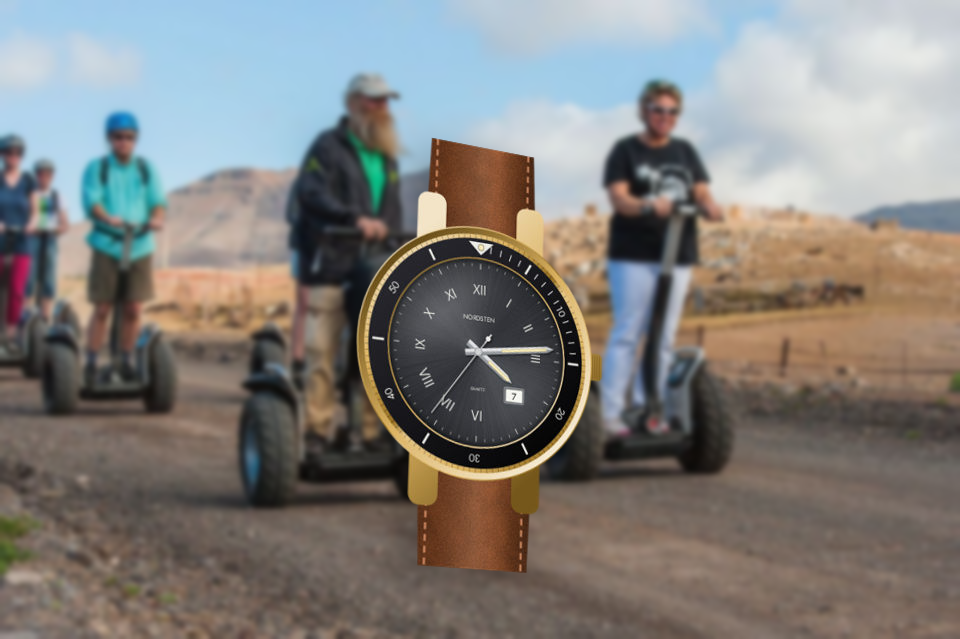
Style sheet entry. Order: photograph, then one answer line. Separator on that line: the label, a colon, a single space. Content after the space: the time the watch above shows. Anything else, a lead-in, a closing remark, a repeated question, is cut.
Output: 4:13:36
